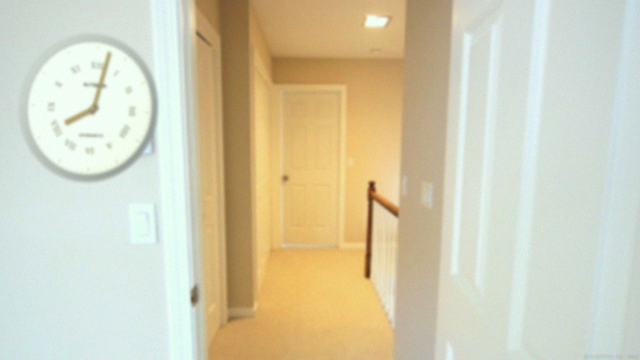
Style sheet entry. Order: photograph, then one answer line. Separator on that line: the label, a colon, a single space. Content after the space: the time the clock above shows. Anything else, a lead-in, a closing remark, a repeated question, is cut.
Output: 8:02
